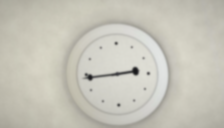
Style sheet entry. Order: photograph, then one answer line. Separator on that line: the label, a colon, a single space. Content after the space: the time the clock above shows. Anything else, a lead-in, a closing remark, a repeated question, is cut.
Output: 2:44
